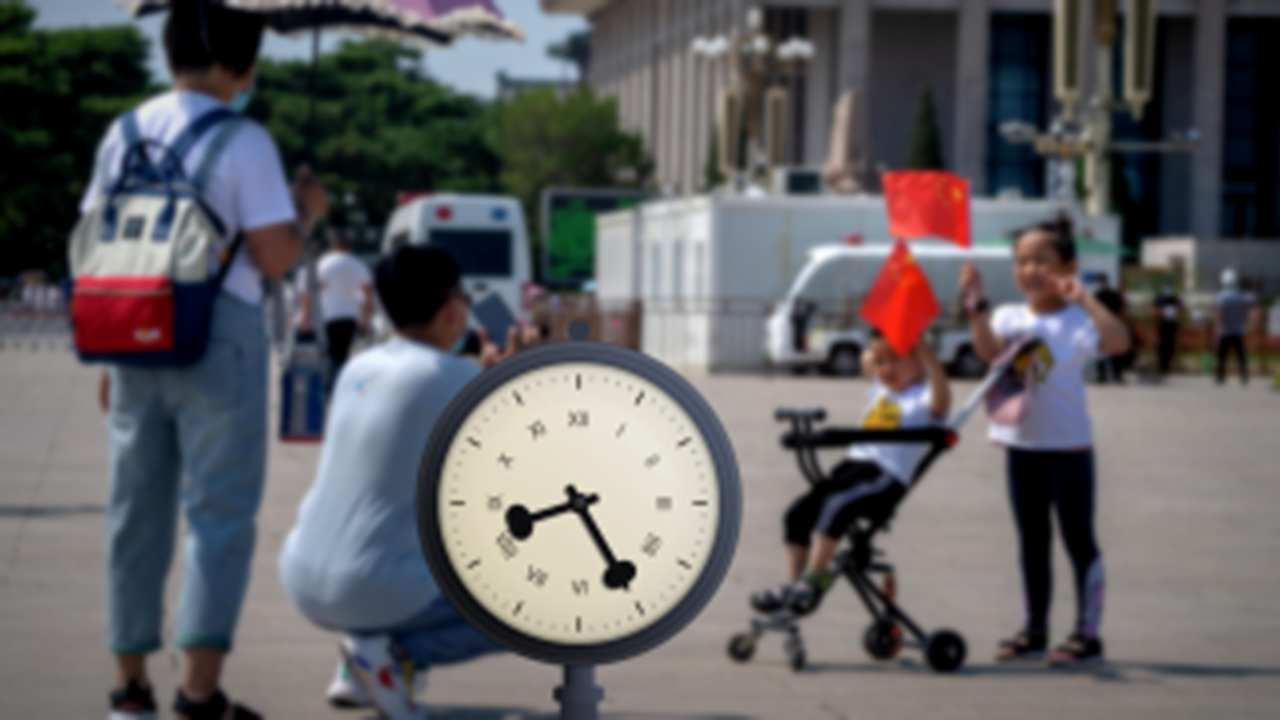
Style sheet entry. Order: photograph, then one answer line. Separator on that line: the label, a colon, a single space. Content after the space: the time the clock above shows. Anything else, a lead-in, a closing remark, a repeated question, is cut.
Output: 8:25
